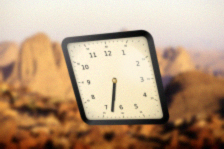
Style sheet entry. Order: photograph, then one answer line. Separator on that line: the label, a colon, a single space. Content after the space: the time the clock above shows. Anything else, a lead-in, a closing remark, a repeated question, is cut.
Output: 6:33
